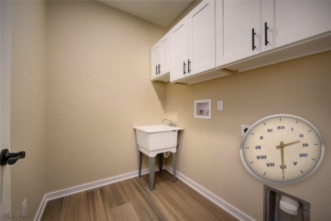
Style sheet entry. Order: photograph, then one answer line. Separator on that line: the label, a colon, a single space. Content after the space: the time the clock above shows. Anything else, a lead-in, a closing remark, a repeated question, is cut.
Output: 2:30
